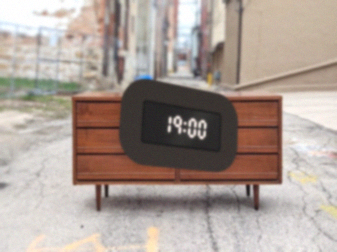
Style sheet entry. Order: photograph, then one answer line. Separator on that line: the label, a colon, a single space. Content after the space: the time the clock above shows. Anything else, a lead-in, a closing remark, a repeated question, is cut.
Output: 19:00
